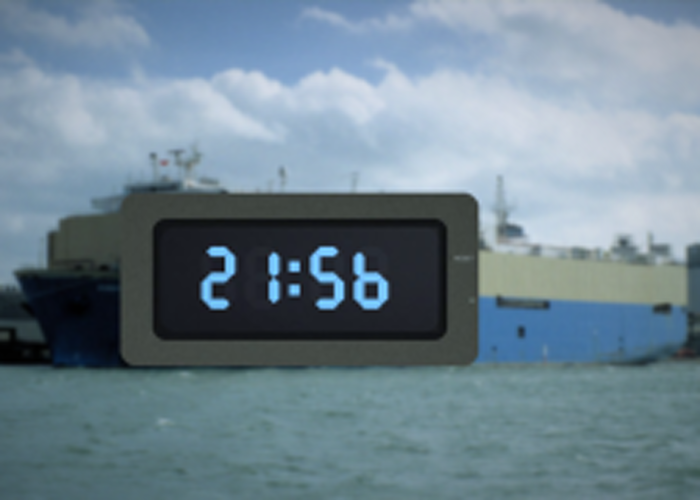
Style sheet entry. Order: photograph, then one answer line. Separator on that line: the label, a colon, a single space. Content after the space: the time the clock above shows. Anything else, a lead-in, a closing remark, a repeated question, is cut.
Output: 21:56
